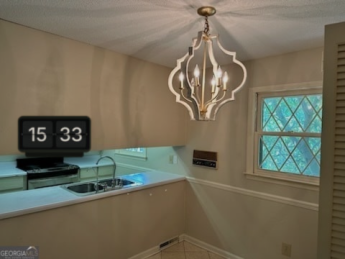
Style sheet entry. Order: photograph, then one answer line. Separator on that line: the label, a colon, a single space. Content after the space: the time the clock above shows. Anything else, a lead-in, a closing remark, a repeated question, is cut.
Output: 15:33
